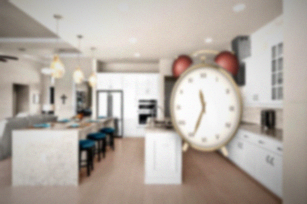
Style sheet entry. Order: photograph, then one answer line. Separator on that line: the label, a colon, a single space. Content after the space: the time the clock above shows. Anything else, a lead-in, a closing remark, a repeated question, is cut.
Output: 11:34
